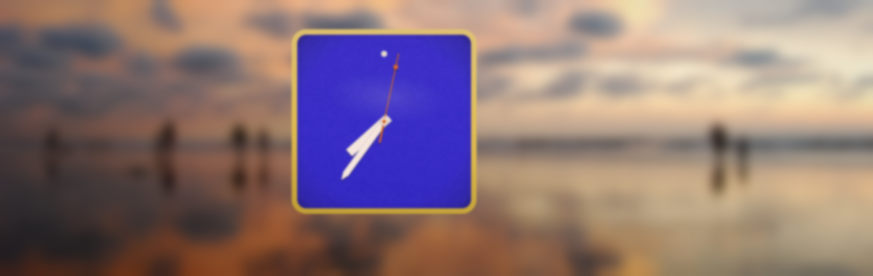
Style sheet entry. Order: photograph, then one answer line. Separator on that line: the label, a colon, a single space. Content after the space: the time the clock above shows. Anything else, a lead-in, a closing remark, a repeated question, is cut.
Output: 7:36:02
